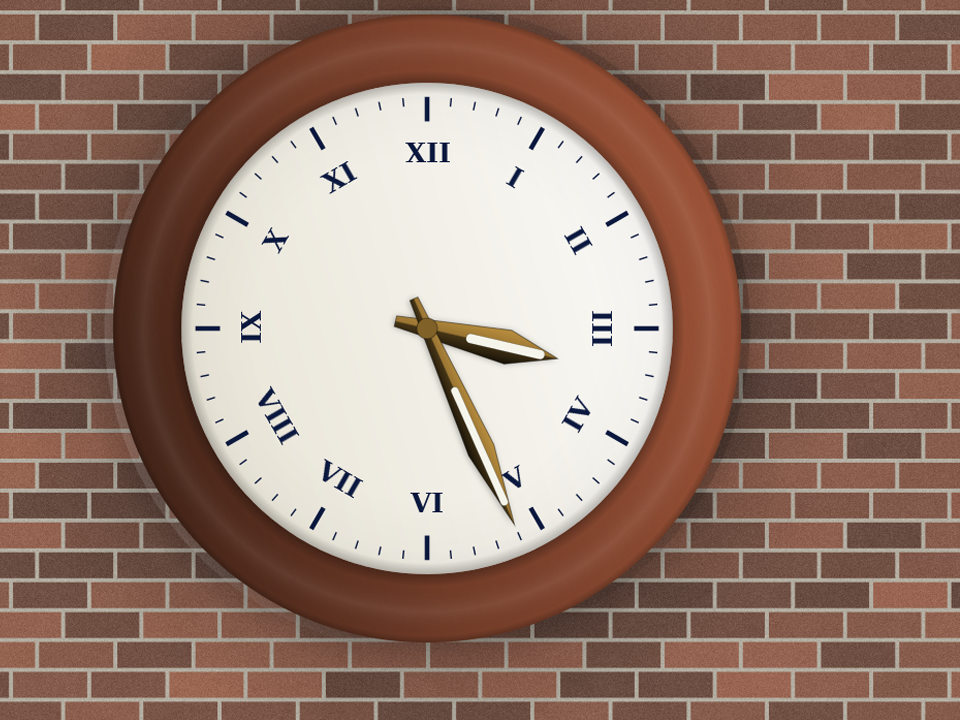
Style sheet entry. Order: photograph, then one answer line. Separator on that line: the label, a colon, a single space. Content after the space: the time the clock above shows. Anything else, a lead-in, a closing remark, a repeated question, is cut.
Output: 3:26
